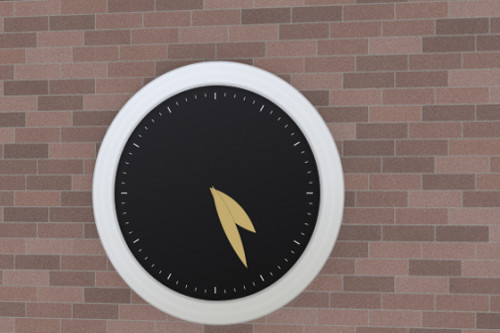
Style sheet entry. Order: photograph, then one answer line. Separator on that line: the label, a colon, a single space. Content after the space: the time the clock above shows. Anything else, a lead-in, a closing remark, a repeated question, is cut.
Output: 4:26
